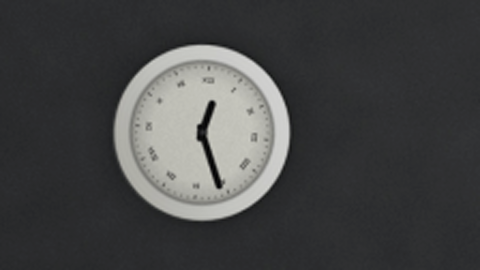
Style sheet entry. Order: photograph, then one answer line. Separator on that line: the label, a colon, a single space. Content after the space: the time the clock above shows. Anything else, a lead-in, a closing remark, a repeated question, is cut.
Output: 12:26
